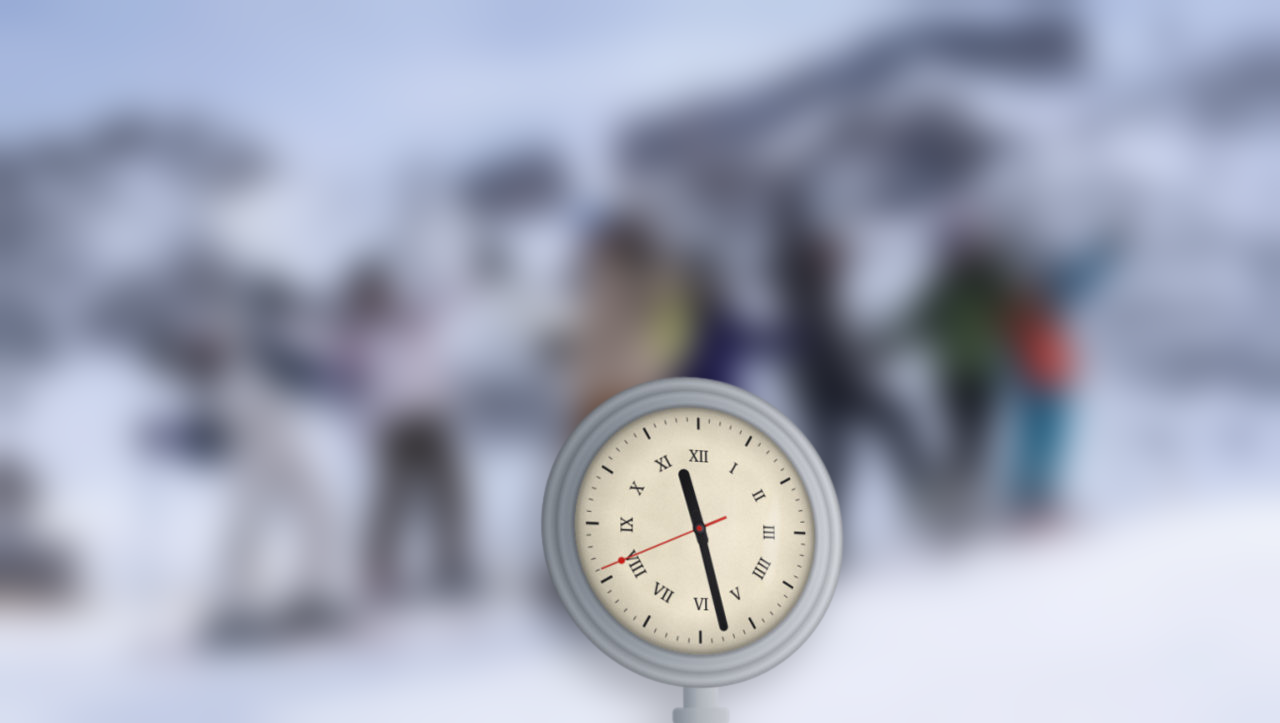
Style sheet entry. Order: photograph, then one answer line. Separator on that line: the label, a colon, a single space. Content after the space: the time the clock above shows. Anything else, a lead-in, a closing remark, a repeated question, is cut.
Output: 11:27:41
